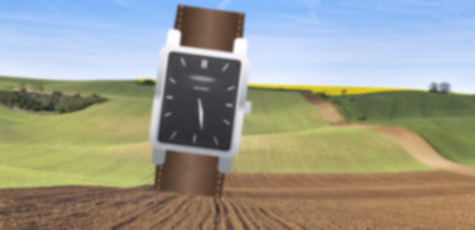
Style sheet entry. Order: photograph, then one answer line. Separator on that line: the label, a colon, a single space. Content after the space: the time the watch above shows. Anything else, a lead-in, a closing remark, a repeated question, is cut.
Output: 5:28
